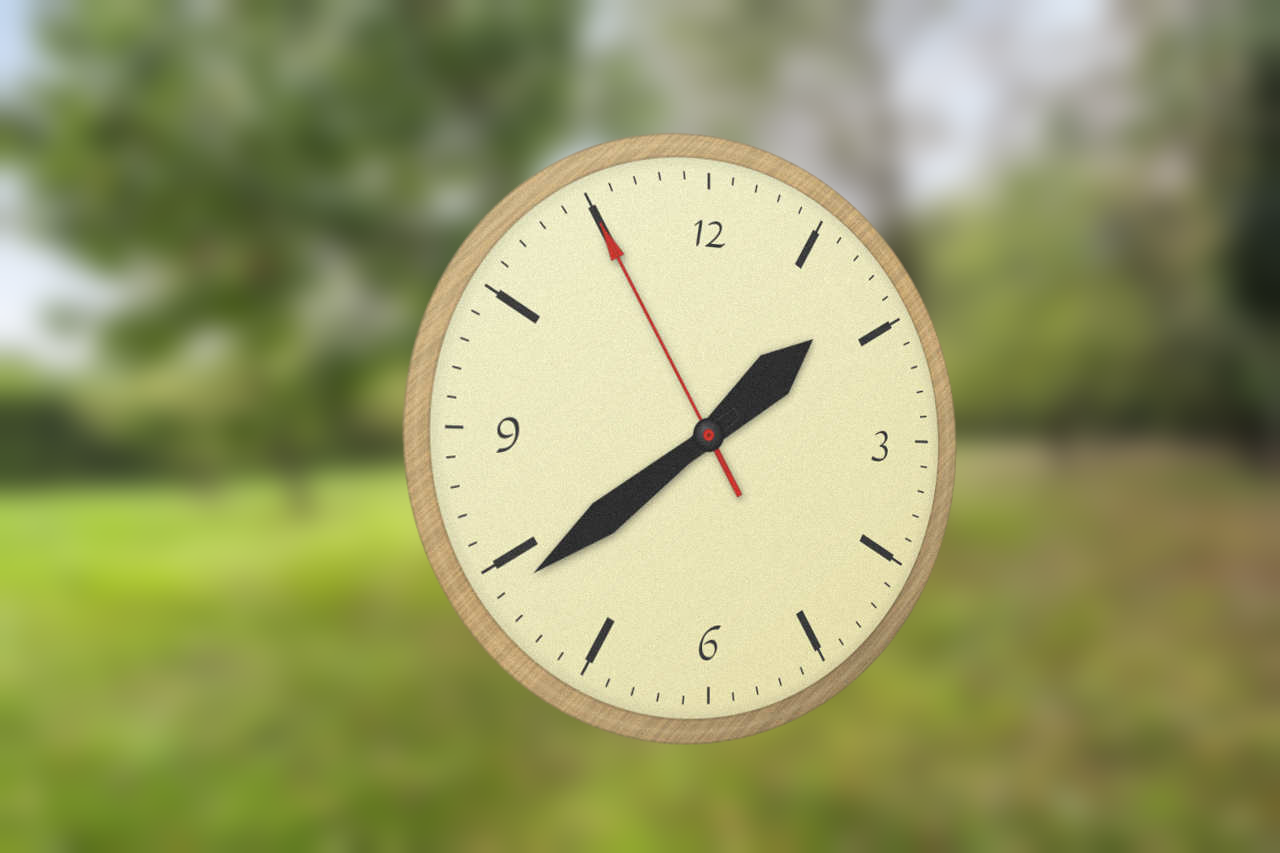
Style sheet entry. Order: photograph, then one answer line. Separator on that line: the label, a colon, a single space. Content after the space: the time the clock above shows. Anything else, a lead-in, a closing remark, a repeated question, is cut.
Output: 1:38:55
